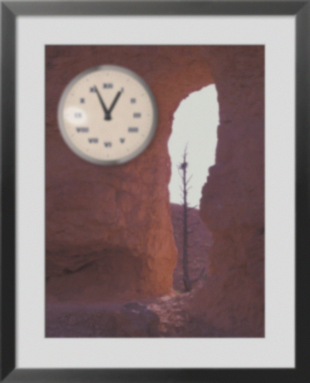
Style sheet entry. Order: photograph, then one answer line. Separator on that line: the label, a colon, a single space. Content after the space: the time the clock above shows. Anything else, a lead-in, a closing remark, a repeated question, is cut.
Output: 12:56
